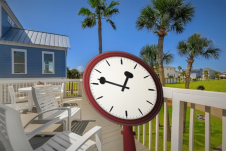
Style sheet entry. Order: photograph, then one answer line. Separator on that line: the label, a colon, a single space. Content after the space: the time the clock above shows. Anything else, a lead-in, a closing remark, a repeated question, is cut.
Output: 12:47
